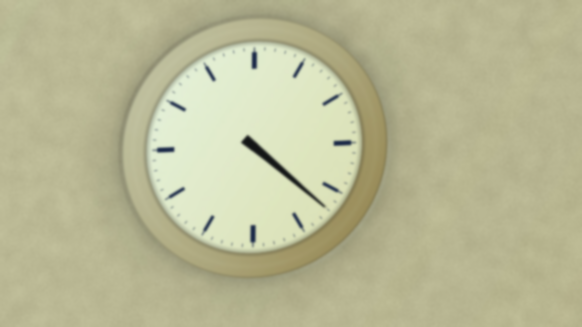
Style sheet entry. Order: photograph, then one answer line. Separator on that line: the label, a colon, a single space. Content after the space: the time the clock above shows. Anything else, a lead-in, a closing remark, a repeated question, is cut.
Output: 4:22
